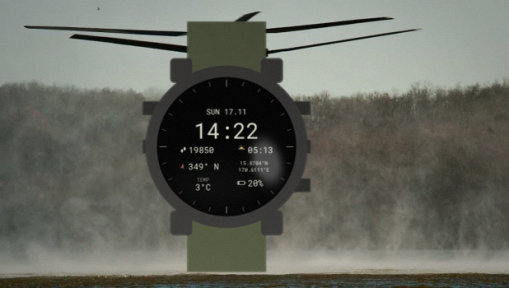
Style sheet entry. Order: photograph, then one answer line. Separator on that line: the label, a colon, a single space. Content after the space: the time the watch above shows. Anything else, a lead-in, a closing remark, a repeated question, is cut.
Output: 14:22
